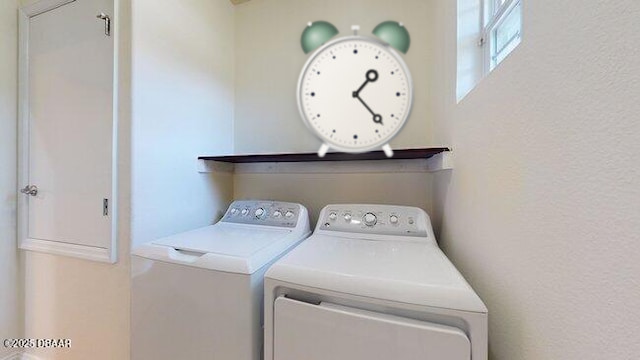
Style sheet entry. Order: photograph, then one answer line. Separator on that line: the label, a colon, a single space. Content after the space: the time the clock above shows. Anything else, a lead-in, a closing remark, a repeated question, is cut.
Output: 1:23
